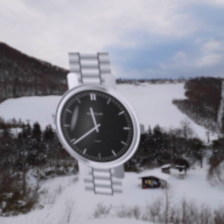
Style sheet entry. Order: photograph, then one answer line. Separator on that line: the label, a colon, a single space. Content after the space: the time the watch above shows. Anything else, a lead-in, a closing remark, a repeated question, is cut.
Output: 11:39
